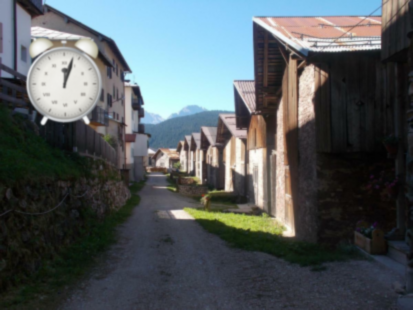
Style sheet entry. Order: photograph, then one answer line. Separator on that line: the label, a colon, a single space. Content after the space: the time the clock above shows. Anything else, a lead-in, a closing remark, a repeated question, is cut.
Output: 12:03
